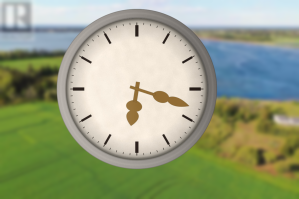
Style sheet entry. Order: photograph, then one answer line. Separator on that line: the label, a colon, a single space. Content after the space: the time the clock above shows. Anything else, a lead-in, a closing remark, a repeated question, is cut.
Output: 6:18
